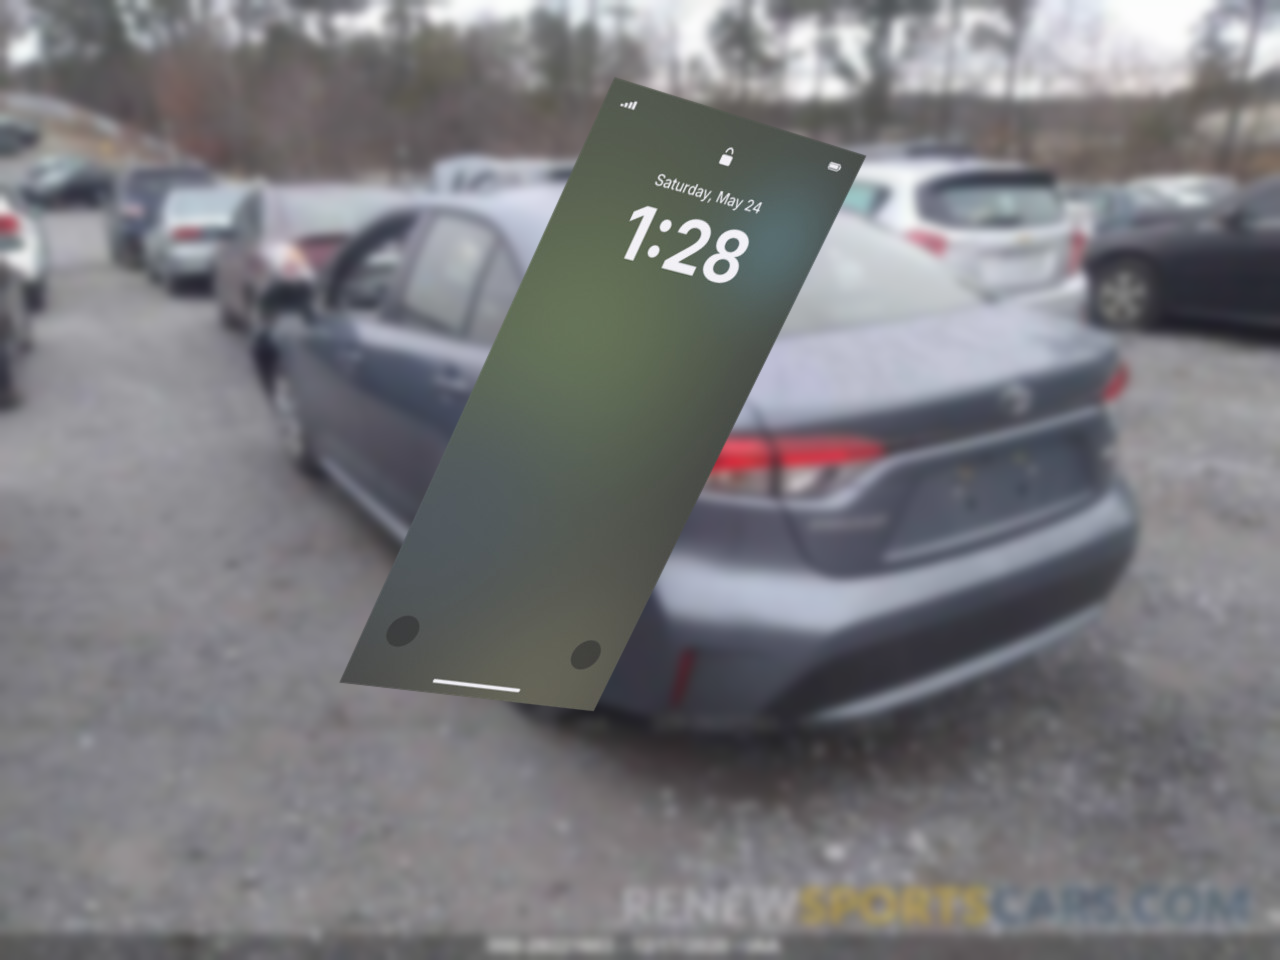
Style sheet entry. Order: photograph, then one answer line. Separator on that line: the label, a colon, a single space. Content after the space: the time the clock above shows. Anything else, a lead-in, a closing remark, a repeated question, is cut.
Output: 1:28
